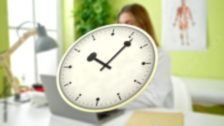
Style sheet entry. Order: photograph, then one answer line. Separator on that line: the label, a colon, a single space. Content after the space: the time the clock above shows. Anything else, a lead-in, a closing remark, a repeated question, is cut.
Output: 10:06
